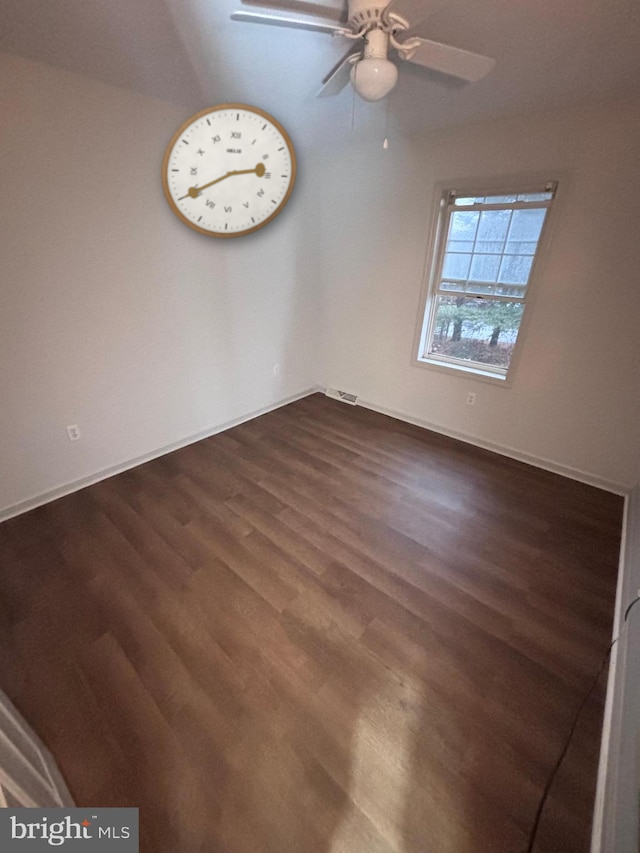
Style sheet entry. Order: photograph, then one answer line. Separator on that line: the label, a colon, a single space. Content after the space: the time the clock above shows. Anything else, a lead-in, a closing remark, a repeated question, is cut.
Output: 2:40
